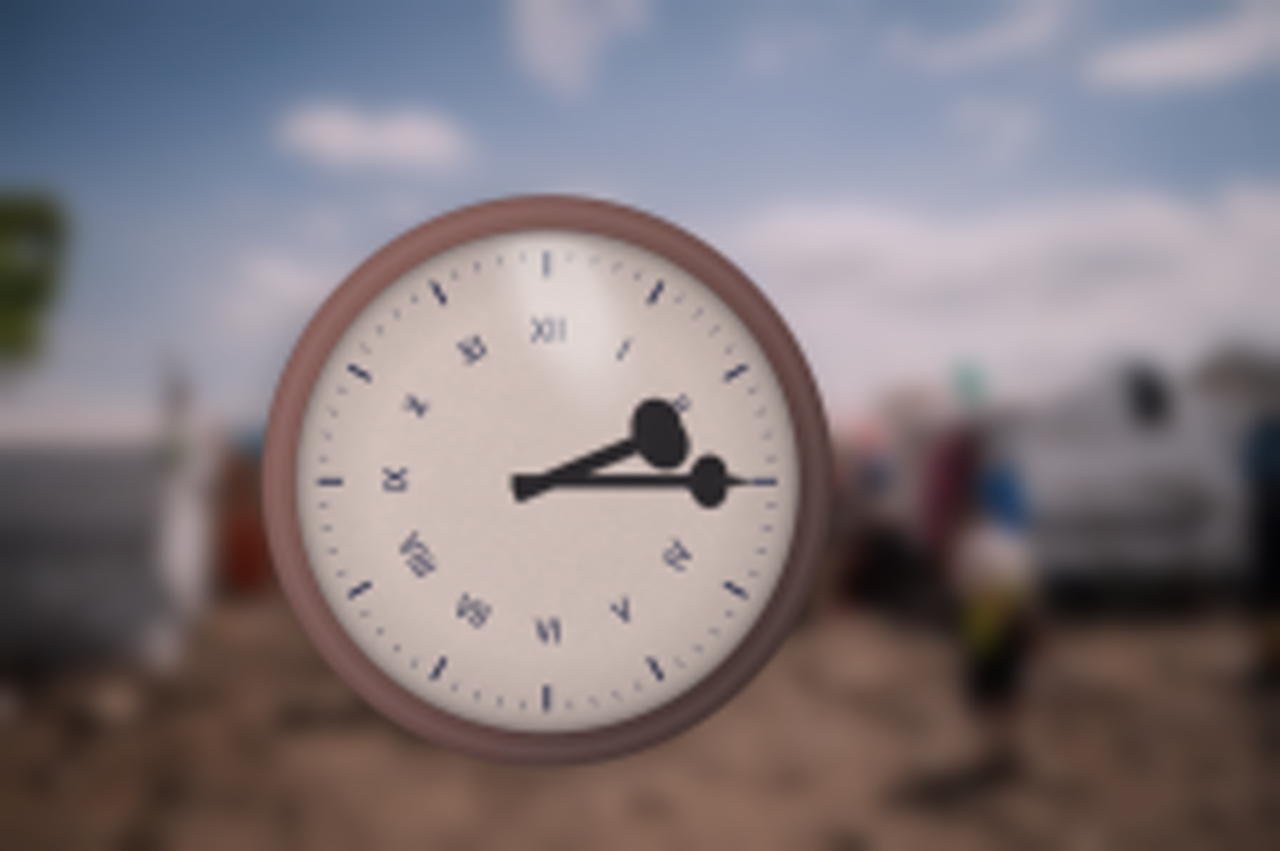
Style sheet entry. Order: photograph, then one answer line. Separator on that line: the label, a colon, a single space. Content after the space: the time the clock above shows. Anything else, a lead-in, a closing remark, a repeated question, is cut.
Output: 2:15
